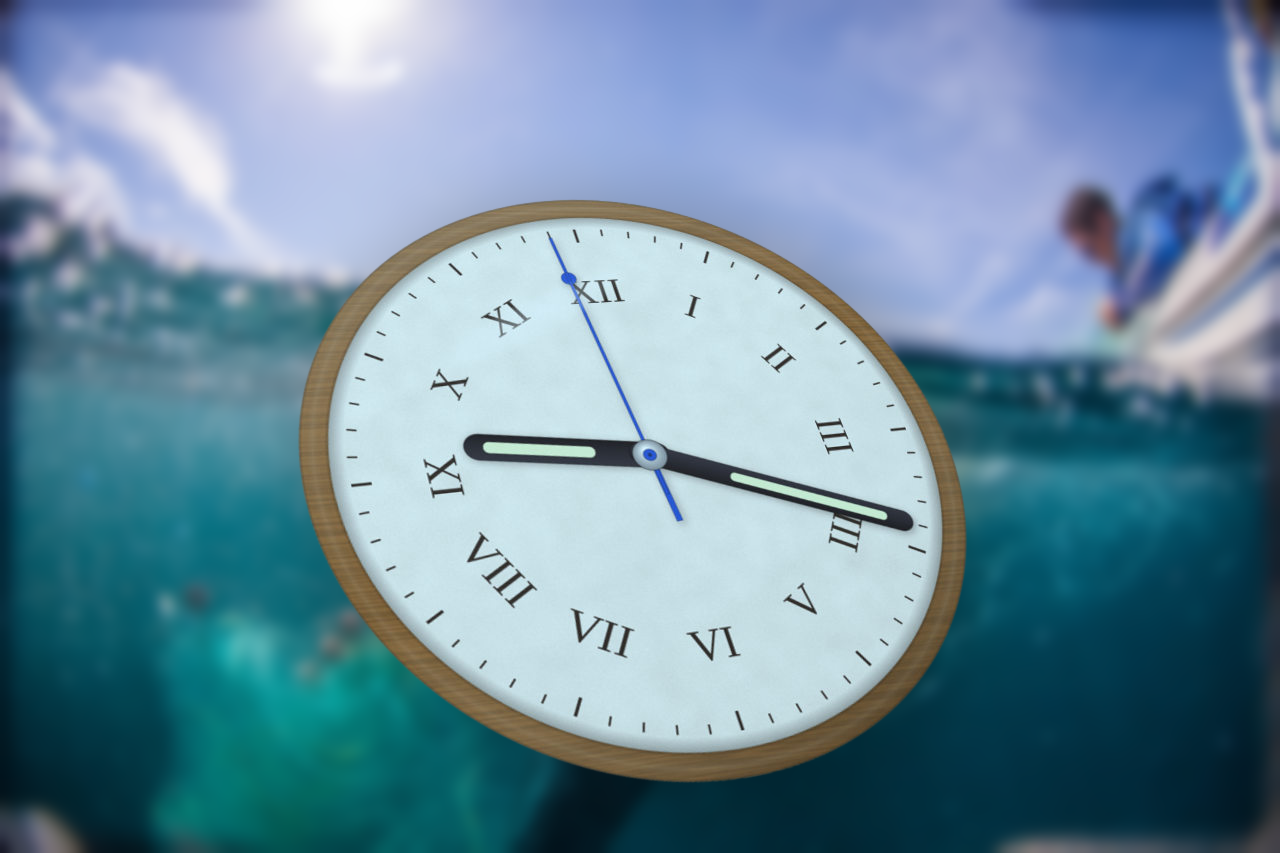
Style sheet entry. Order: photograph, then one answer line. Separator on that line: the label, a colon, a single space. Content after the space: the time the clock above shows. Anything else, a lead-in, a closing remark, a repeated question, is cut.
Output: 9:18:59
